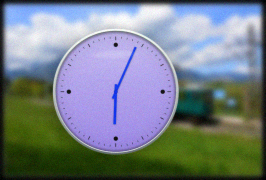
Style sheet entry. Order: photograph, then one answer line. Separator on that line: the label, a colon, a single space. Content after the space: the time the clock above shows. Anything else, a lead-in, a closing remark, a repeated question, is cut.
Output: 6:04
